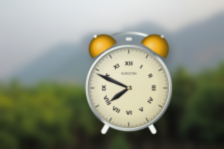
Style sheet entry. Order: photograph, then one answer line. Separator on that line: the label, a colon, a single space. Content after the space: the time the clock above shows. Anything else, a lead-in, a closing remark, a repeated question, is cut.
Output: 7:49
